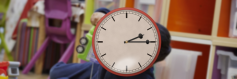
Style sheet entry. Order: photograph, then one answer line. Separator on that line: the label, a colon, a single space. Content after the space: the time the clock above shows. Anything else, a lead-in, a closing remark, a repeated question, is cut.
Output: 2:15
